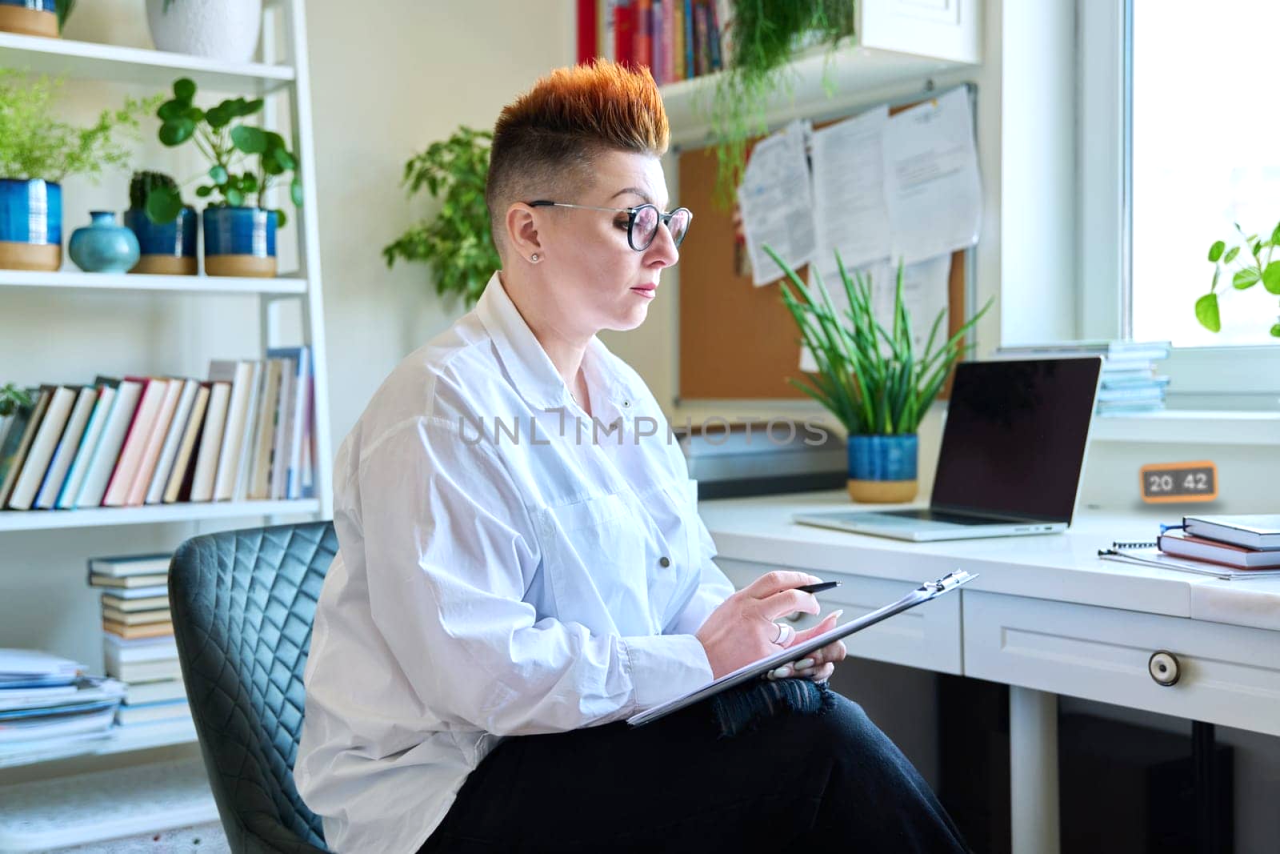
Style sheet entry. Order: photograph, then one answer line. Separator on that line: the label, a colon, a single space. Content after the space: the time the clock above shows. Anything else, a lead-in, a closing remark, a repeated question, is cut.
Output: 20:42
